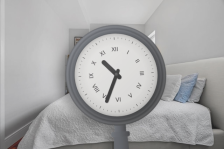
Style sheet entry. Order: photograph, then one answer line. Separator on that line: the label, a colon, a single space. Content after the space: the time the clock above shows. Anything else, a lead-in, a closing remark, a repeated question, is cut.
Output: 10:34
